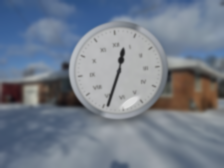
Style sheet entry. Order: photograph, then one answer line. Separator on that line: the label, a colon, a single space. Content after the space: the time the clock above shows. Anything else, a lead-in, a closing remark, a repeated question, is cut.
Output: 12:34
